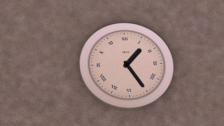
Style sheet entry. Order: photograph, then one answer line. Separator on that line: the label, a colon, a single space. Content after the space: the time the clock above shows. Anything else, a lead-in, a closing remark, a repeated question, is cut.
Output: 1:25
